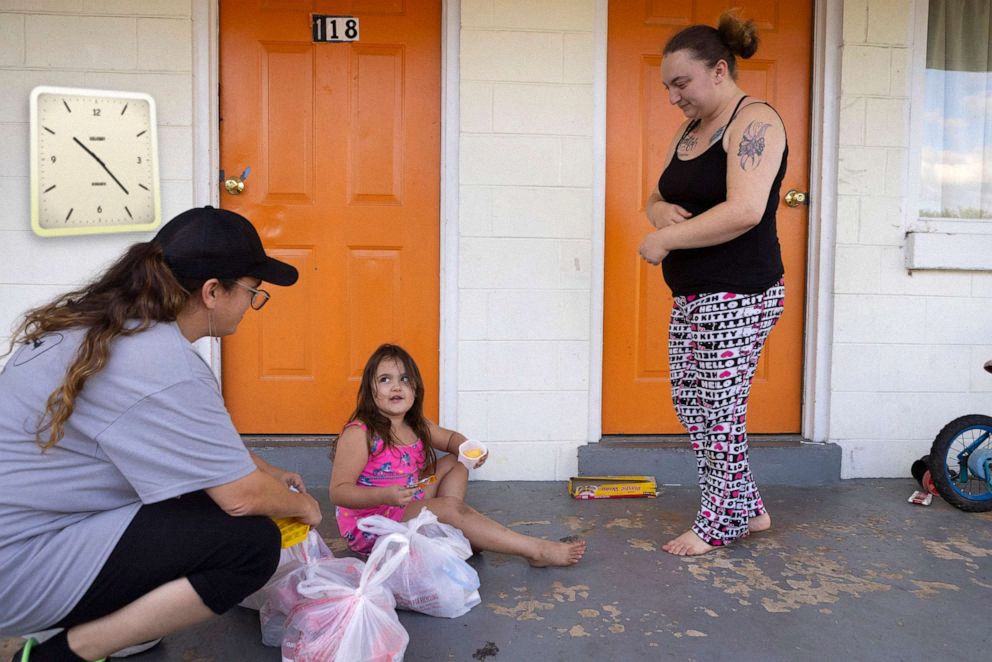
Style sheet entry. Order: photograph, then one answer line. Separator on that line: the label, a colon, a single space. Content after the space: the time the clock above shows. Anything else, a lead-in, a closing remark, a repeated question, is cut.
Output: 10:23
